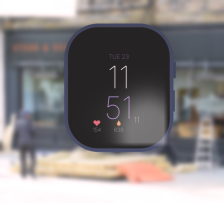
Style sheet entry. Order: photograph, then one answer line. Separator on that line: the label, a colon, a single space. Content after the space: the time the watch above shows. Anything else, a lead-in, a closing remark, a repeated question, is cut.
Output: 11:51:11
